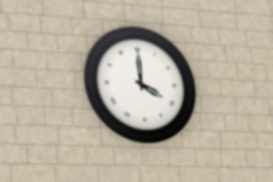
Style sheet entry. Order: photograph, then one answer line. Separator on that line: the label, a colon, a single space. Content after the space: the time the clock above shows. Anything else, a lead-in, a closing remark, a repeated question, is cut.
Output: 4:00
